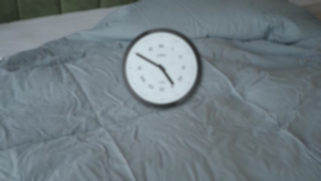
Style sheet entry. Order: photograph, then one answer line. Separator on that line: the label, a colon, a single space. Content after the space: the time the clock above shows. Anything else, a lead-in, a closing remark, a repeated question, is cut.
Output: 4:50
